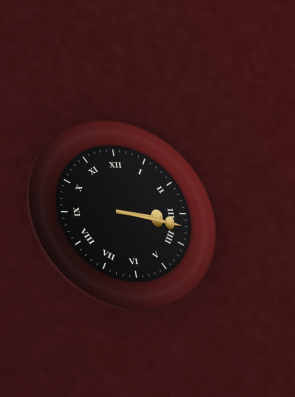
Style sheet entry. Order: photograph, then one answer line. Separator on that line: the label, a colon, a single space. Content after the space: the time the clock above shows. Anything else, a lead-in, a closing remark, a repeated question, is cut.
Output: 3:17
